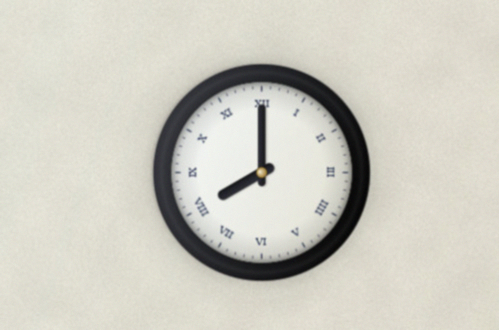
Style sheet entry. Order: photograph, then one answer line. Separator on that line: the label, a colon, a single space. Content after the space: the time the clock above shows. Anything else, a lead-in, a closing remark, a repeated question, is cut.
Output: 8:00
